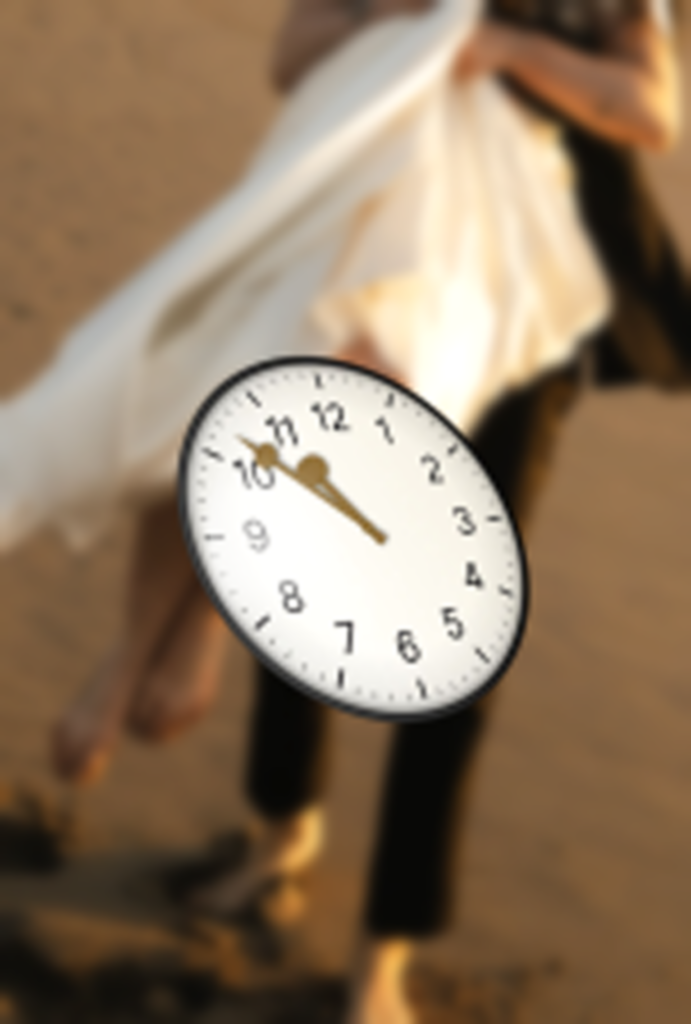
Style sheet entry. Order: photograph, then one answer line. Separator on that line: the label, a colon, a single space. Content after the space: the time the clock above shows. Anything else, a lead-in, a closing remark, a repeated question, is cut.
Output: 10:52
